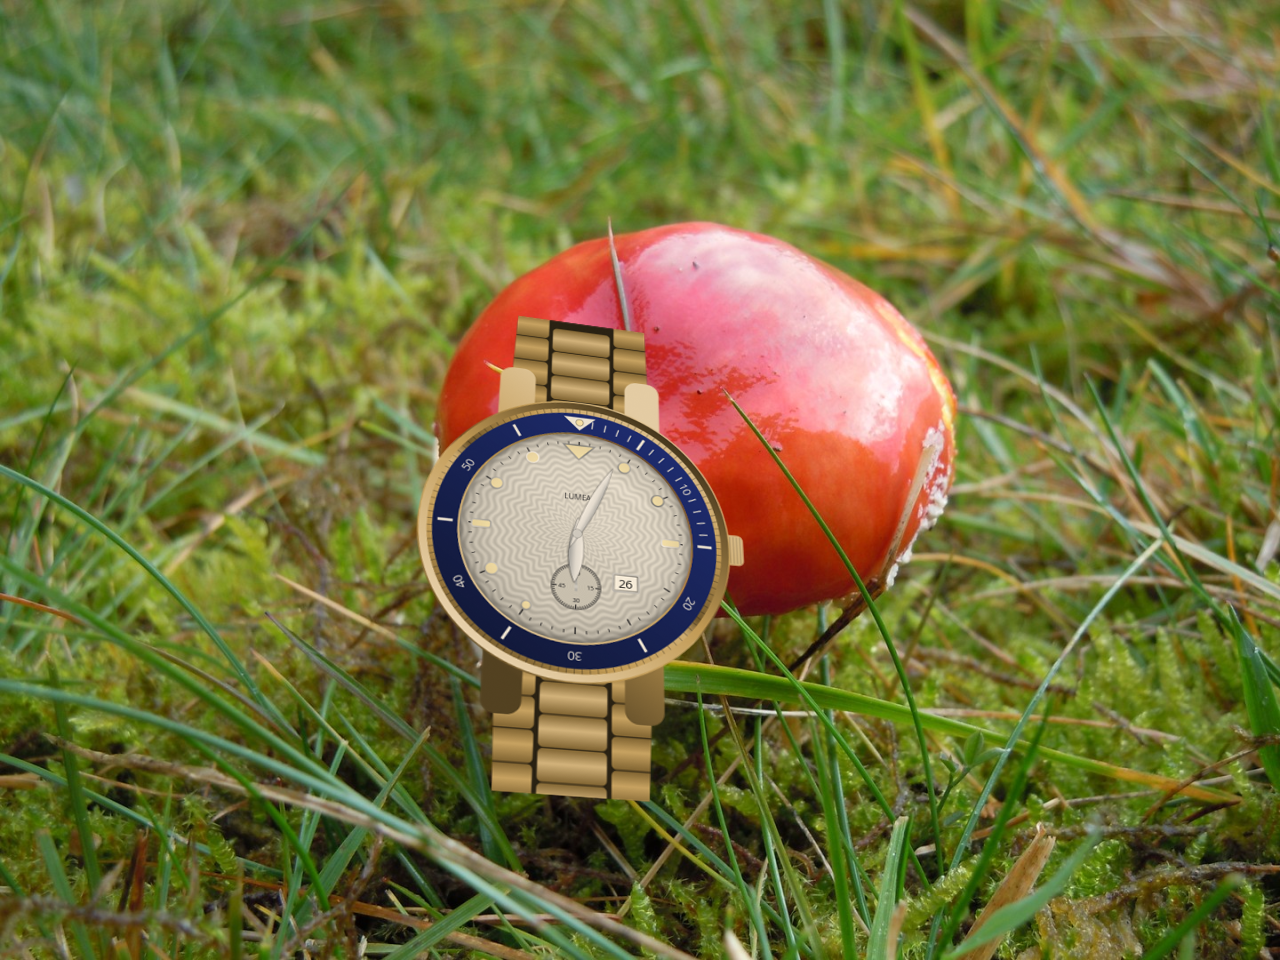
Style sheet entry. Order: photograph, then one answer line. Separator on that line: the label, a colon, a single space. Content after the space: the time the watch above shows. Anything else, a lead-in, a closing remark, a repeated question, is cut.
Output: 6:04
